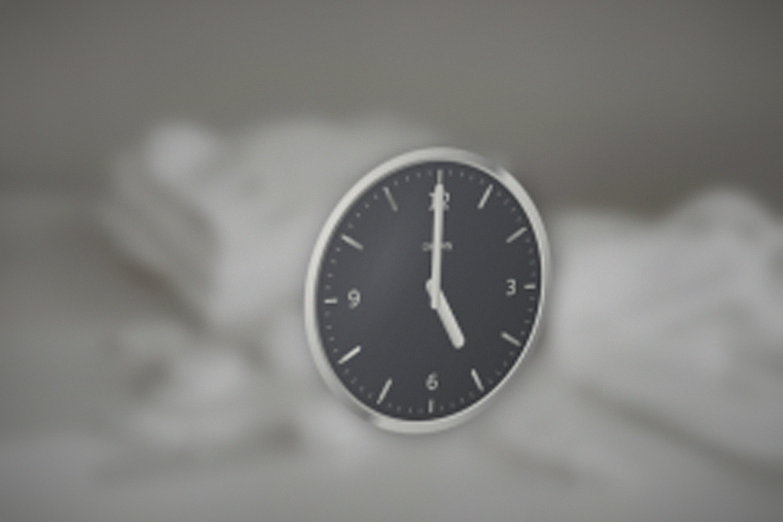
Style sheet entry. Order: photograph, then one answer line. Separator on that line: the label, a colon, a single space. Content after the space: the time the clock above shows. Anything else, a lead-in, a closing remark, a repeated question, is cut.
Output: 5:00
